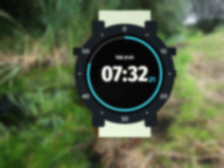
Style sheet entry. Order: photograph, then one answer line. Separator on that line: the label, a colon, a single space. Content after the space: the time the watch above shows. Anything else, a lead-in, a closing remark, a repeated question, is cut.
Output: 7:32
